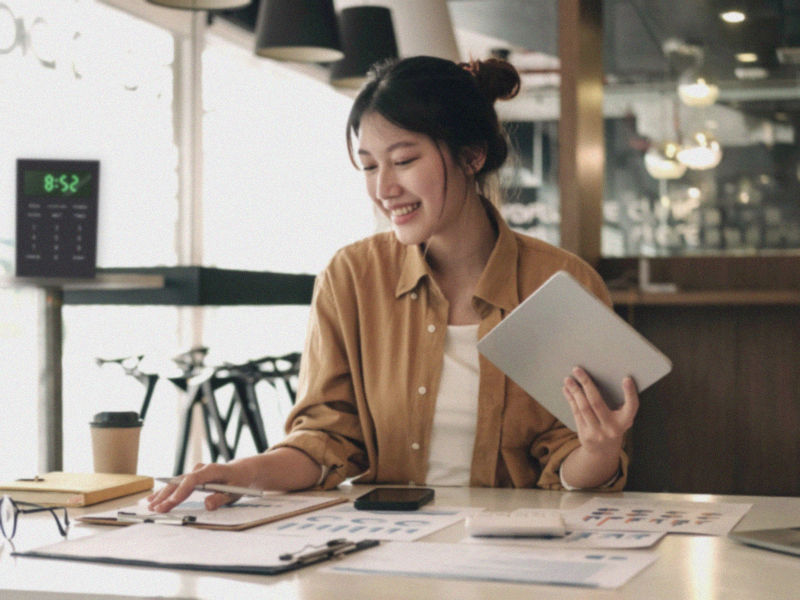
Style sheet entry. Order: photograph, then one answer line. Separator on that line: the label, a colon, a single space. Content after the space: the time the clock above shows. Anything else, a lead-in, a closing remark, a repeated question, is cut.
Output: 8:52
